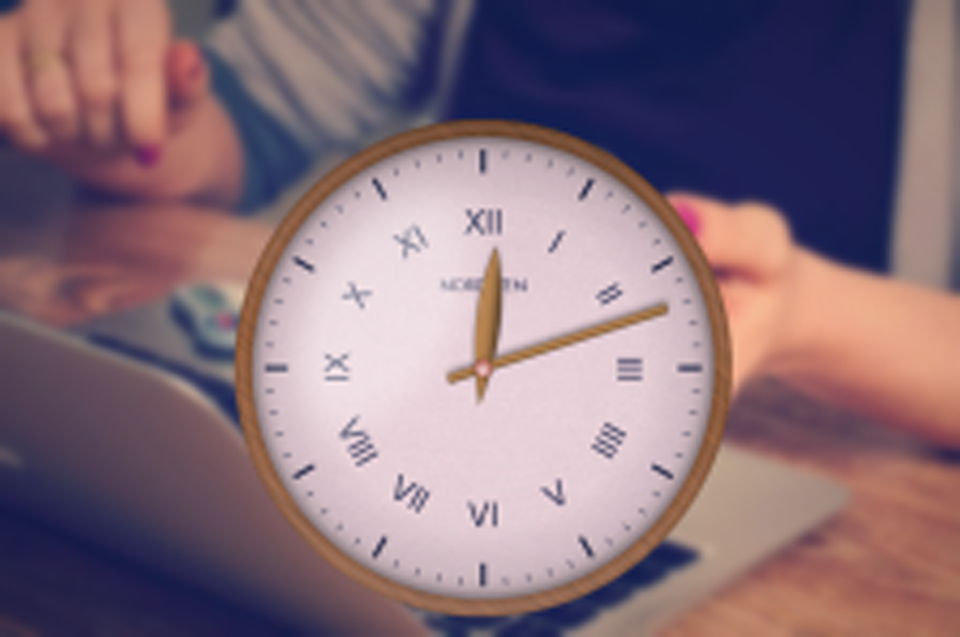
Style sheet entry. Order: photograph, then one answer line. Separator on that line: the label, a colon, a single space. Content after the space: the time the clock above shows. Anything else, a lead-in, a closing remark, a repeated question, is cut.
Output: 12:12
